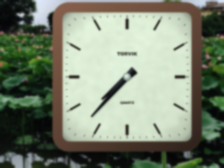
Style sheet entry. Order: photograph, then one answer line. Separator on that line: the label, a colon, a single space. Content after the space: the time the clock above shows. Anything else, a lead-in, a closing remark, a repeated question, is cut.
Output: 7:37
